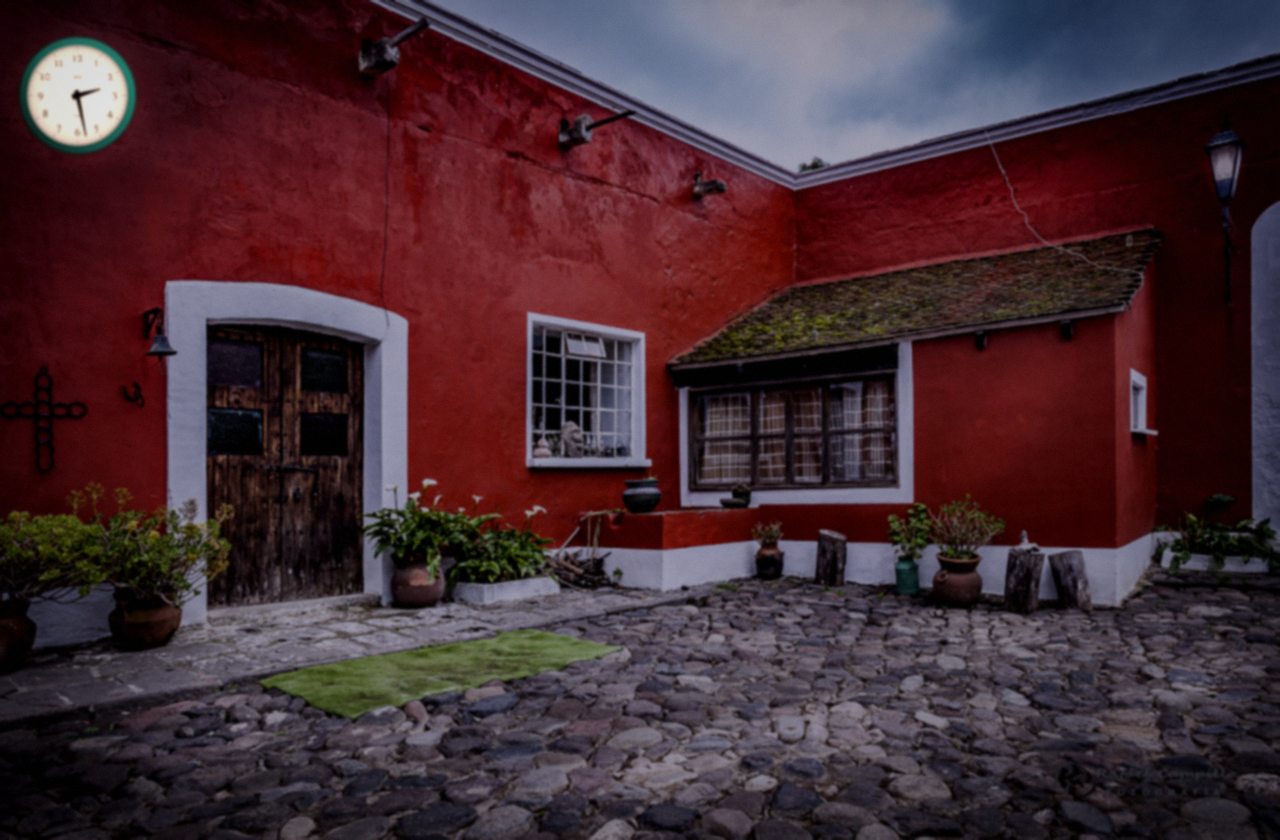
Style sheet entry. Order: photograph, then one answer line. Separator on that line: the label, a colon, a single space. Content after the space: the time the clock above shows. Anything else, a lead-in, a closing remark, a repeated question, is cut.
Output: 2:28
